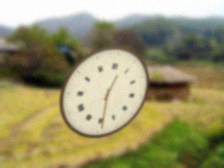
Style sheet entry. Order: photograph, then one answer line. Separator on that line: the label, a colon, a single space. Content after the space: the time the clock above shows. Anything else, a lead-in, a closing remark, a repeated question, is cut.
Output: 12:29
